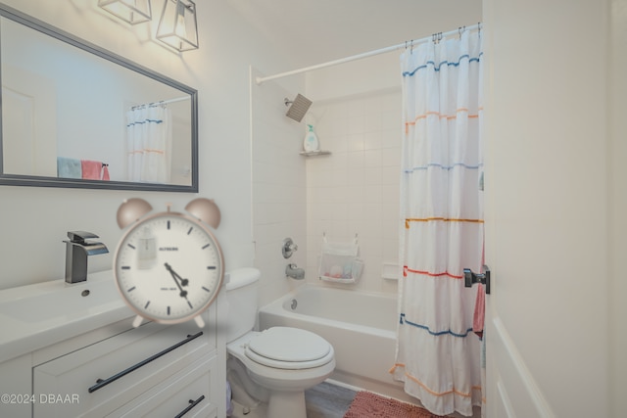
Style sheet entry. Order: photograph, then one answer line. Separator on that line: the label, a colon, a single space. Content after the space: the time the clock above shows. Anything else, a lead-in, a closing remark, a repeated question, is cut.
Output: 4:25
